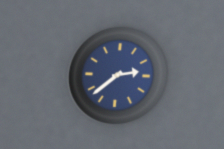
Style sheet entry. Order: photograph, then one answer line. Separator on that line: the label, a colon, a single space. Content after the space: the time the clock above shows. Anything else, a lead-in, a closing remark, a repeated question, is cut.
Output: 2:38
